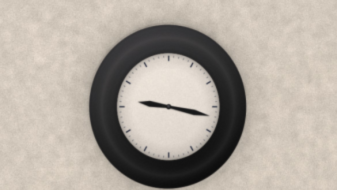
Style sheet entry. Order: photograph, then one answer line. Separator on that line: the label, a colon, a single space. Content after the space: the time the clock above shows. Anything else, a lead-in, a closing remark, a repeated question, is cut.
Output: 9:17
